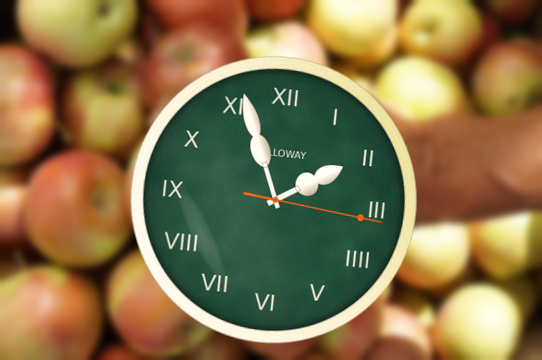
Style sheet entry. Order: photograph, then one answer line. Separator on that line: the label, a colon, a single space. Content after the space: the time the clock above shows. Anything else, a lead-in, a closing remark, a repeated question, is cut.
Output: 1:56:16
